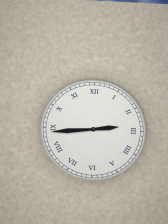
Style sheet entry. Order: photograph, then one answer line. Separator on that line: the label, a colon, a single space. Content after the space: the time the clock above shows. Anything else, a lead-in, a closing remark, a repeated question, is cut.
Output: 2:44
